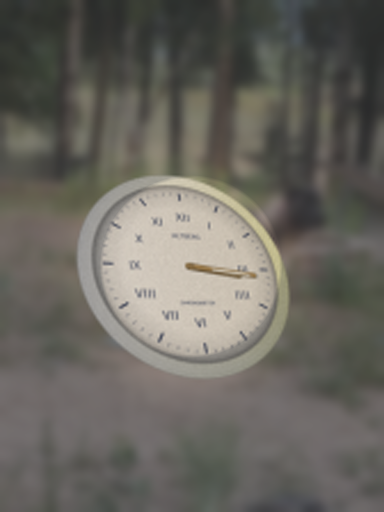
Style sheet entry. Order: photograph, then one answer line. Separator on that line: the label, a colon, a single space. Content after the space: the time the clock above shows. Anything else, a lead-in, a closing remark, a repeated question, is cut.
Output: 3:16
